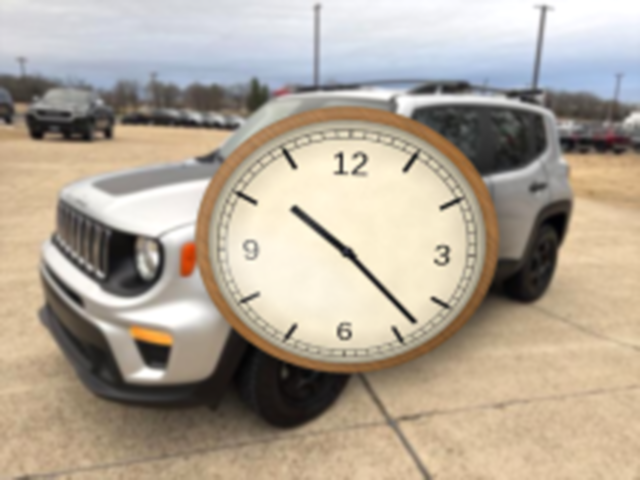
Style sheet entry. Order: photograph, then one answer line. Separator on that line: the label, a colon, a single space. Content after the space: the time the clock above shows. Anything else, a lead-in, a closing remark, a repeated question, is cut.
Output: 10:23
